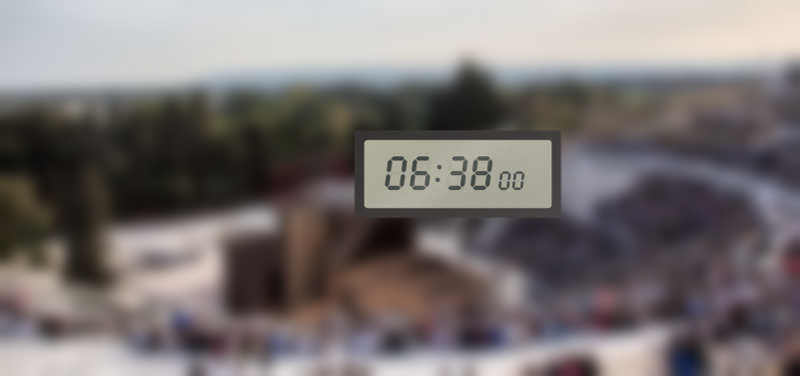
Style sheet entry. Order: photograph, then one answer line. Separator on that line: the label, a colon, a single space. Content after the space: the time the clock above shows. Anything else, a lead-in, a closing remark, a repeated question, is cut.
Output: 6:38:00
